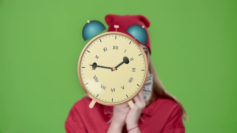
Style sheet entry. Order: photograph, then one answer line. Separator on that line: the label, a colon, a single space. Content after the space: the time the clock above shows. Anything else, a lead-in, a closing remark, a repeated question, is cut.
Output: 1:46
